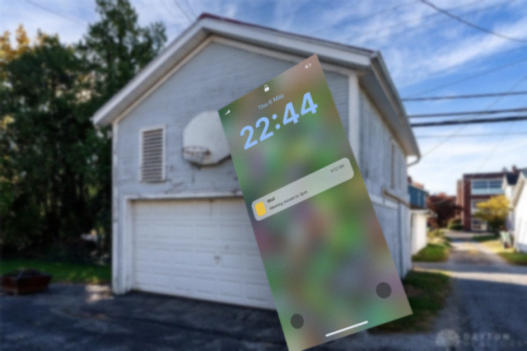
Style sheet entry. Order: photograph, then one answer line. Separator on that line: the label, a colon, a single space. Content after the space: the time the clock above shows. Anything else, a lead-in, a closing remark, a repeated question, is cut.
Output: 22:44
